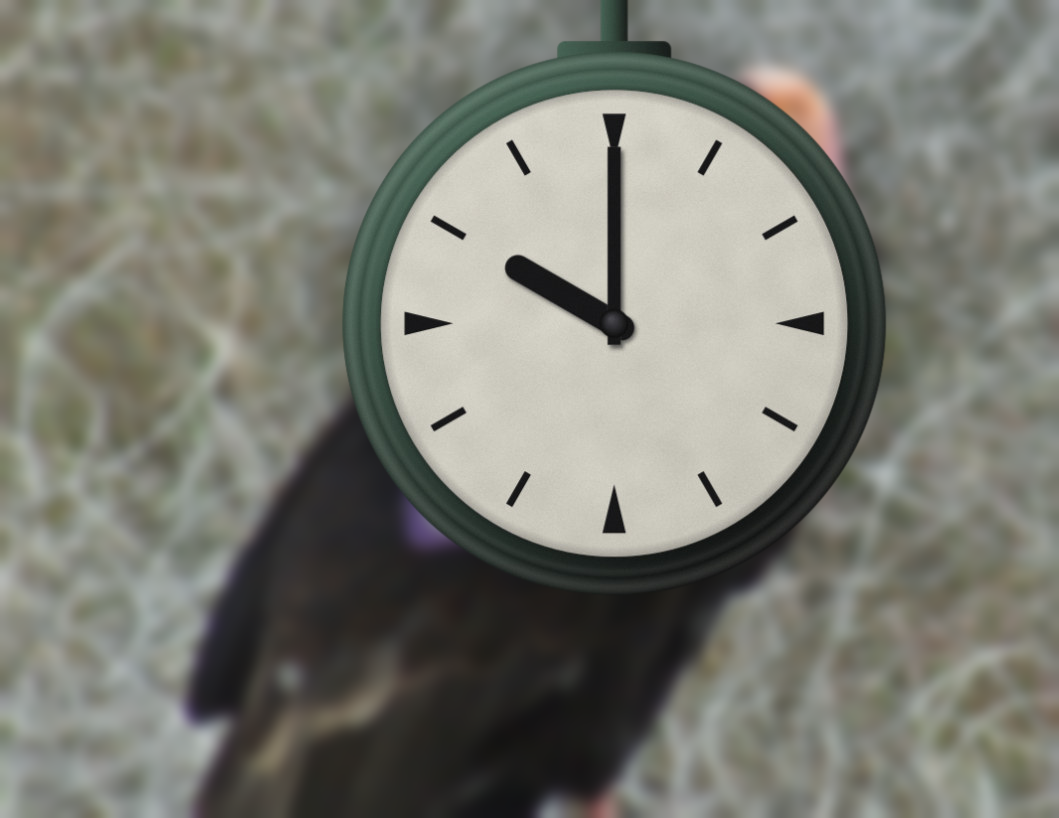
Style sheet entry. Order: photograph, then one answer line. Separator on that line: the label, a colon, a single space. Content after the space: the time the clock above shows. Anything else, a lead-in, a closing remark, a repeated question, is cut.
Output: 10:00
